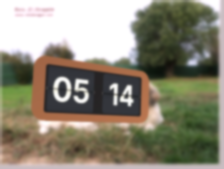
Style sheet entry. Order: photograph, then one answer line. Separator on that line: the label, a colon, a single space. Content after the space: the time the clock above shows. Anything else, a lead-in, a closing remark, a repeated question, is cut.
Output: 5:14
